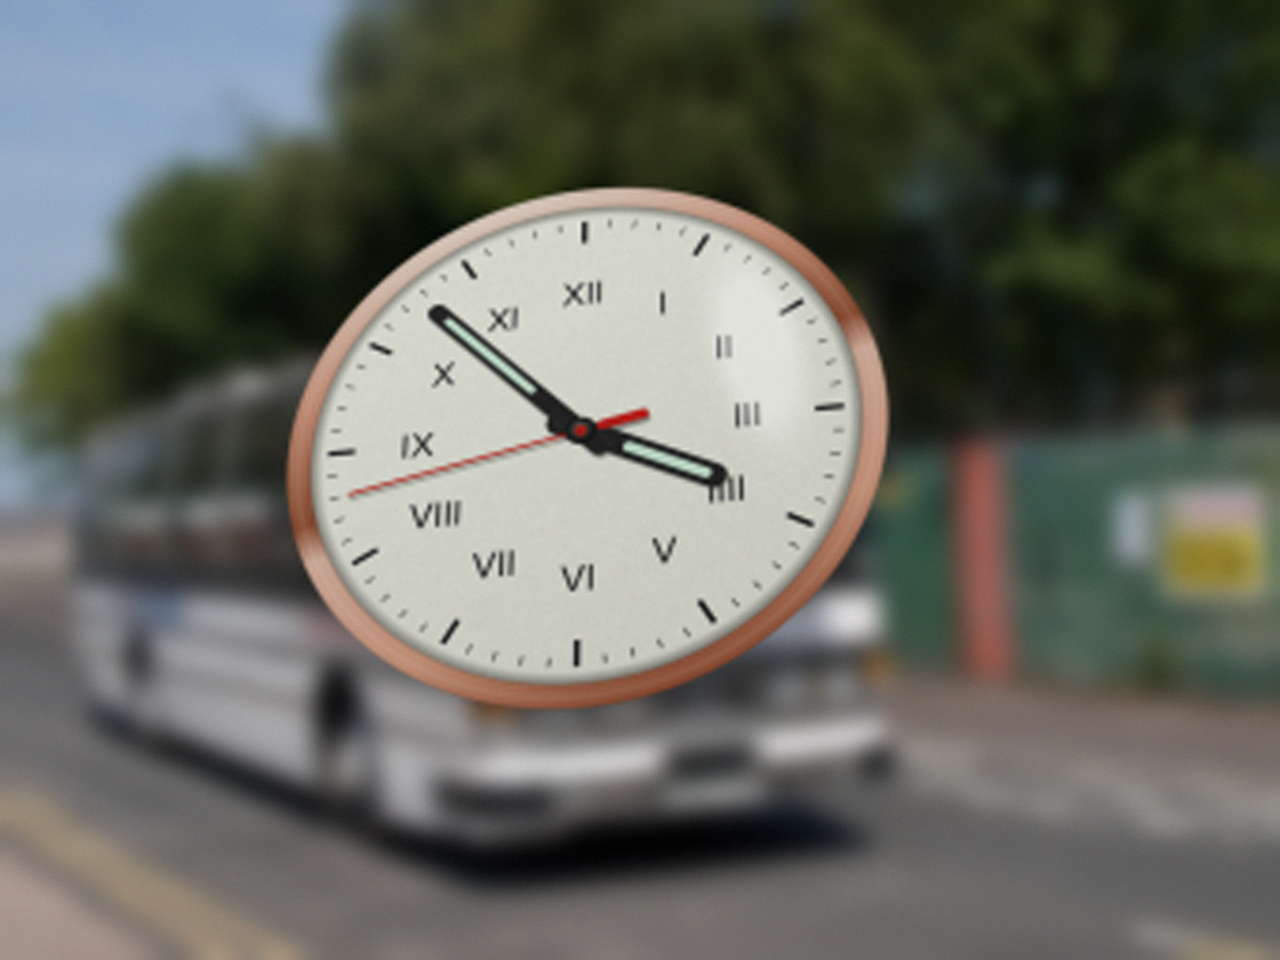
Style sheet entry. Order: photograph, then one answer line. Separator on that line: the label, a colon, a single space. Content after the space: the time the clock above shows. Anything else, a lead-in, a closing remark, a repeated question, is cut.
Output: 3:52:43
